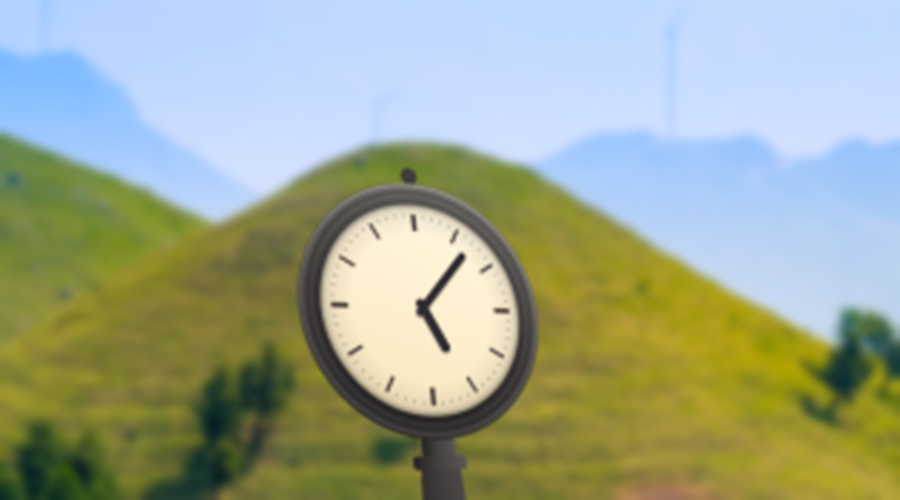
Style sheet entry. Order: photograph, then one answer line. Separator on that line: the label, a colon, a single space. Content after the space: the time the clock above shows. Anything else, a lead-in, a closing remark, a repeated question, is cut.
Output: 5:07
